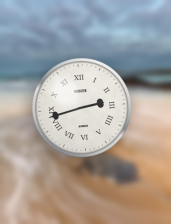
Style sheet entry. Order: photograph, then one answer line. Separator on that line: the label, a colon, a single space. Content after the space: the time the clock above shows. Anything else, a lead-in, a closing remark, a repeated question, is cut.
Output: 2:43
